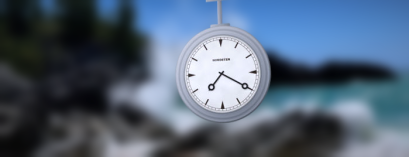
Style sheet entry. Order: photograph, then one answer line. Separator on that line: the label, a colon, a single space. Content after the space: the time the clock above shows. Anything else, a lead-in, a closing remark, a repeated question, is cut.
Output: 7:20
